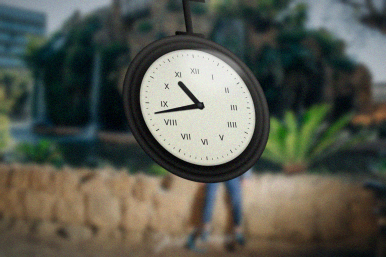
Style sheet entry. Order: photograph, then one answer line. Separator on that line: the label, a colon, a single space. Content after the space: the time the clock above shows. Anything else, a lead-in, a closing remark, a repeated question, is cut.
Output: 10:43
